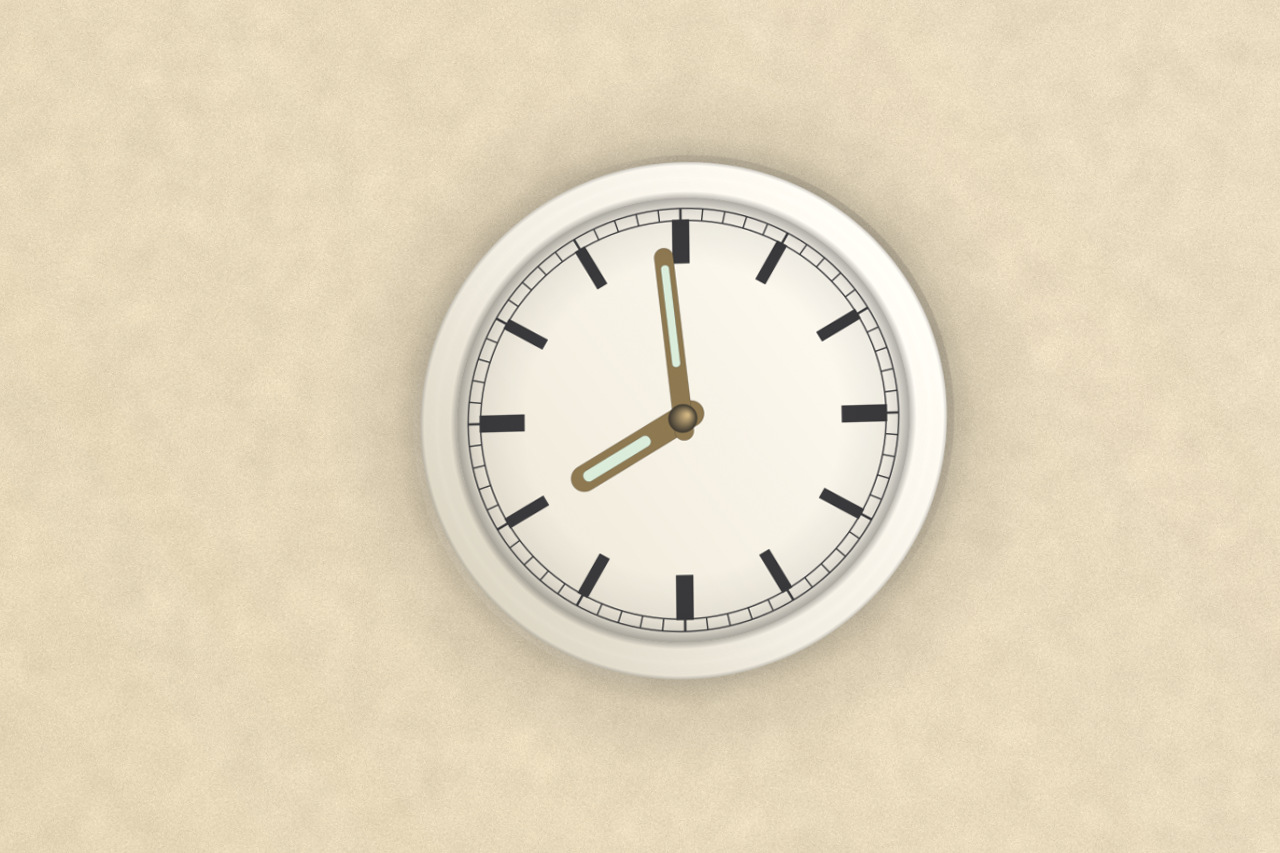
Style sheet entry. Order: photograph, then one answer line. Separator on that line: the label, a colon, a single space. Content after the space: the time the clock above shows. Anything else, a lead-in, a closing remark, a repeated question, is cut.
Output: 7:59
